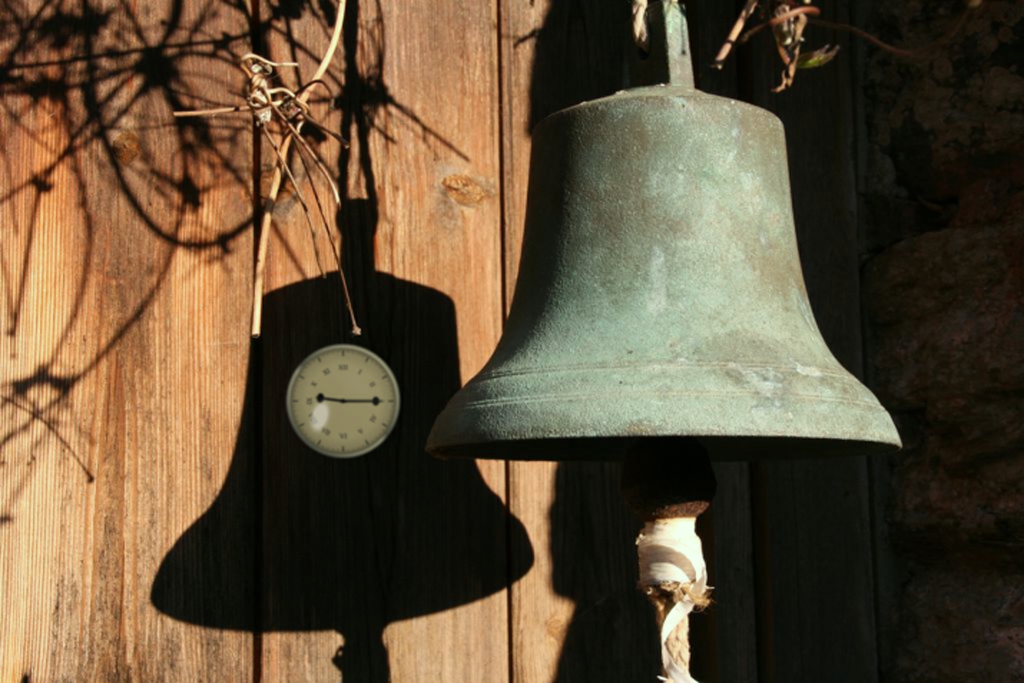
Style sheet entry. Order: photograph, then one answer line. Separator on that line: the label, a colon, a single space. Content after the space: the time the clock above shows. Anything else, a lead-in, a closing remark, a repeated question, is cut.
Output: 9:15
